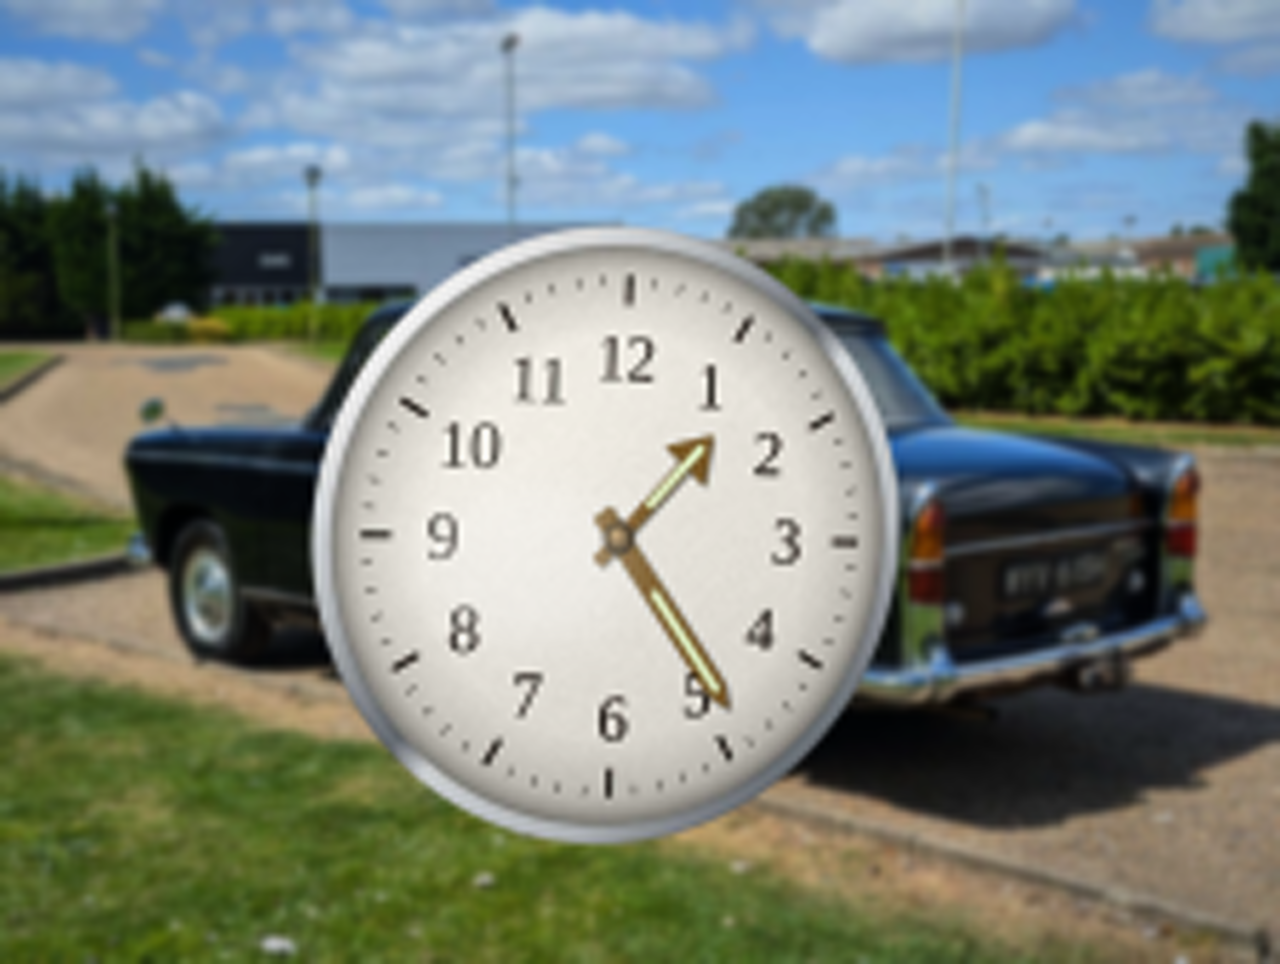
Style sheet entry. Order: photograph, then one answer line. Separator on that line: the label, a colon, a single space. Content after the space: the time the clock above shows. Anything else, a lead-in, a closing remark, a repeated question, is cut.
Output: 1:24
